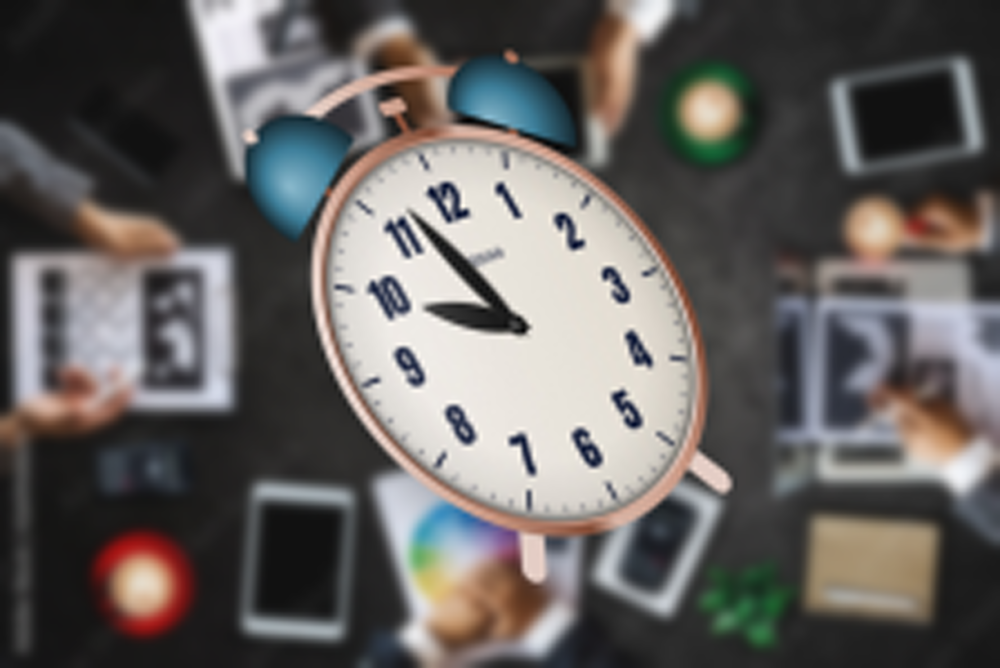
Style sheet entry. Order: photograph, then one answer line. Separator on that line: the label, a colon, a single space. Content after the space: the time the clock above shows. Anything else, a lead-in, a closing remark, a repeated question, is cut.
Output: 9:57
